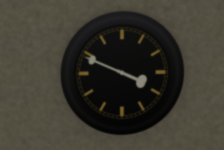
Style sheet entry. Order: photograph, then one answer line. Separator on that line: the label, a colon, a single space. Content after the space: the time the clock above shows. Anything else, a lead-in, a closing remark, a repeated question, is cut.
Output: 3:49
